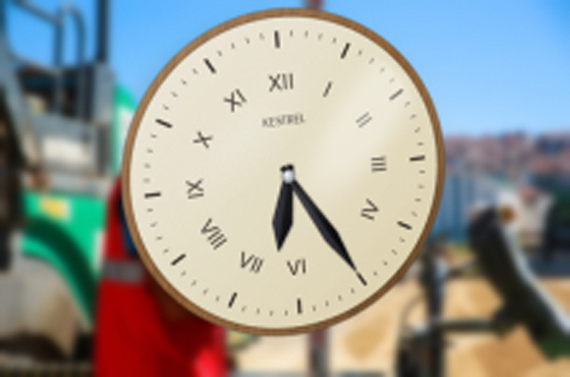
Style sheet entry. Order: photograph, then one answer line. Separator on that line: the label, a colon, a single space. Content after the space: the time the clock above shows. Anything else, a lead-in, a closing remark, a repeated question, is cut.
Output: 6:25
